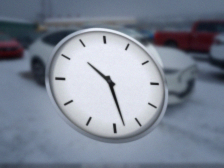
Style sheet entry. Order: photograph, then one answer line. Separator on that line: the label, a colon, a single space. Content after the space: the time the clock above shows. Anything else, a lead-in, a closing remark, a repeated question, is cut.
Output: 10:28
